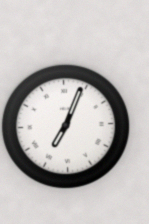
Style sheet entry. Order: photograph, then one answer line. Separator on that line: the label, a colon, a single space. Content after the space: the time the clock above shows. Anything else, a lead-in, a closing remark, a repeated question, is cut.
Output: 7:04
